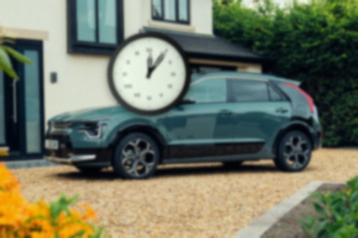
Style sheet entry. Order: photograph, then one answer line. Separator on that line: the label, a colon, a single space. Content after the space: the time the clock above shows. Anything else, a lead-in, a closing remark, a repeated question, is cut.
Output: 12:06
